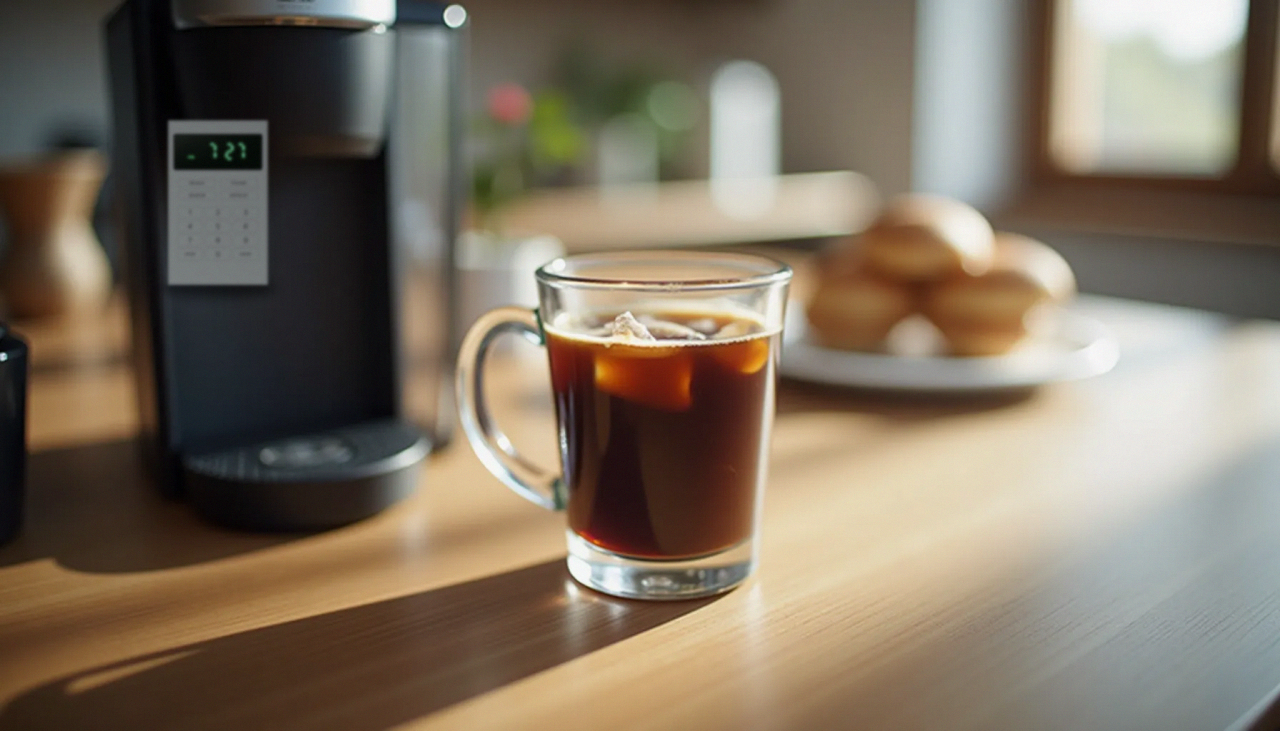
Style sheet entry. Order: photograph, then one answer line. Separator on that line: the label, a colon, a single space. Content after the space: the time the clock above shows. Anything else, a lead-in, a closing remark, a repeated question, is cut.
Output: 7:27
